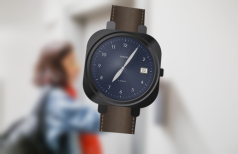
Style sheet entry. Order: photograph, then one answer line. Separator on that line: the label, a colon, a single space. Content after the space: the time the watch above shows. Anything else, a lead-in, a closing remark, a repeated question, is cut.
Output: 7:05
